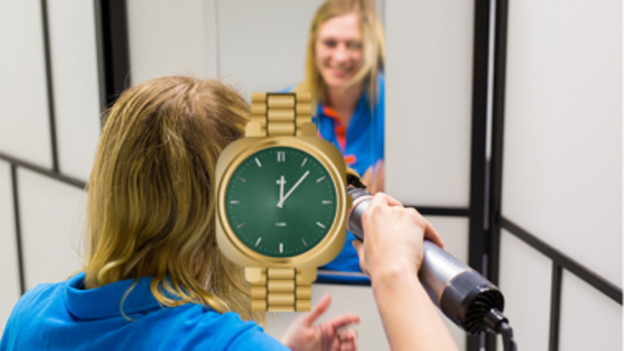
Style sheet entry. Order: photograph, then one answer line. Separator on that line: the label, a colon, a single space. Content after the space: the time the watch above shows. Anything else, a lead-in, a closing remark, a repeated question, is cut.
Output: 12:07
